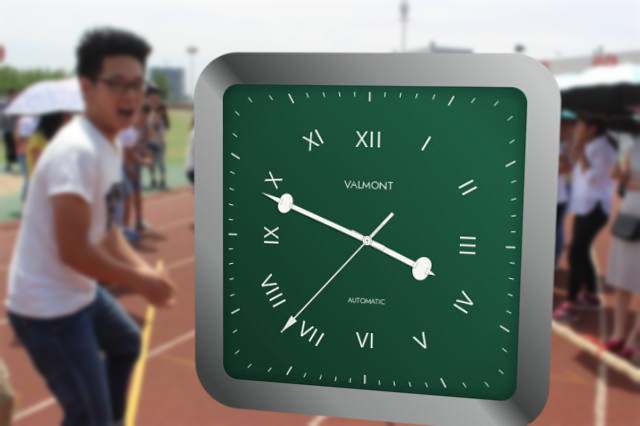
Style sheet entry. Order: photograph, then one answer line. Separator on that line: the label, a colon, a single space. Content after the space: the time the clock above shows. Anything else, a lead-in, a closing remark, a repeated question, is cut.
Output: 3:48:37
